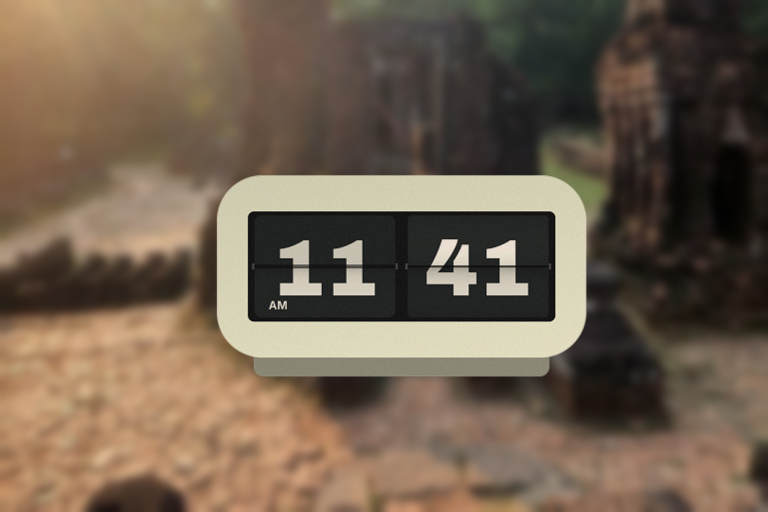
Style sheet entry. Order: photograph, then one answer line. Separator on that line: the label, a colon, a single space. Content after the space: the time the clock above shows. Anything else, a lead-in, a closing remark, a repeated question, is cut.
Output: 11:41
